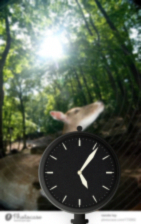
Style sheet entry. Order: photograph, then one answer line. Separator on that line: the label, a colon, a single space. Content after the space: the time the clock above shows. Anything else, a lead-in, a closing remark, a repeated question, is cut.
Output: 5:06
